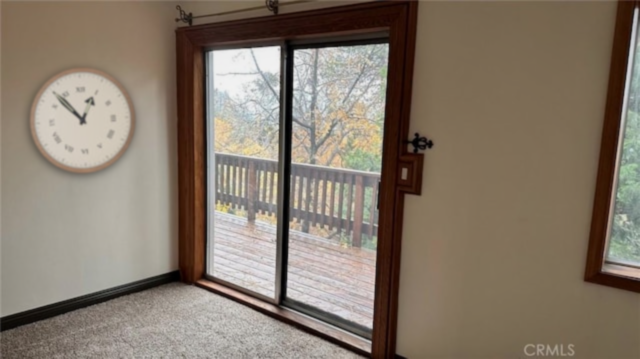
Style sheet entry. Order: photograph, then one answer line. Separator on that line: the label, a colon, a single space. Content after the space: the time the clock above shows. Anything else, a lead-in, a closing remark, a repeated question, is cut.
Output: 12:53
